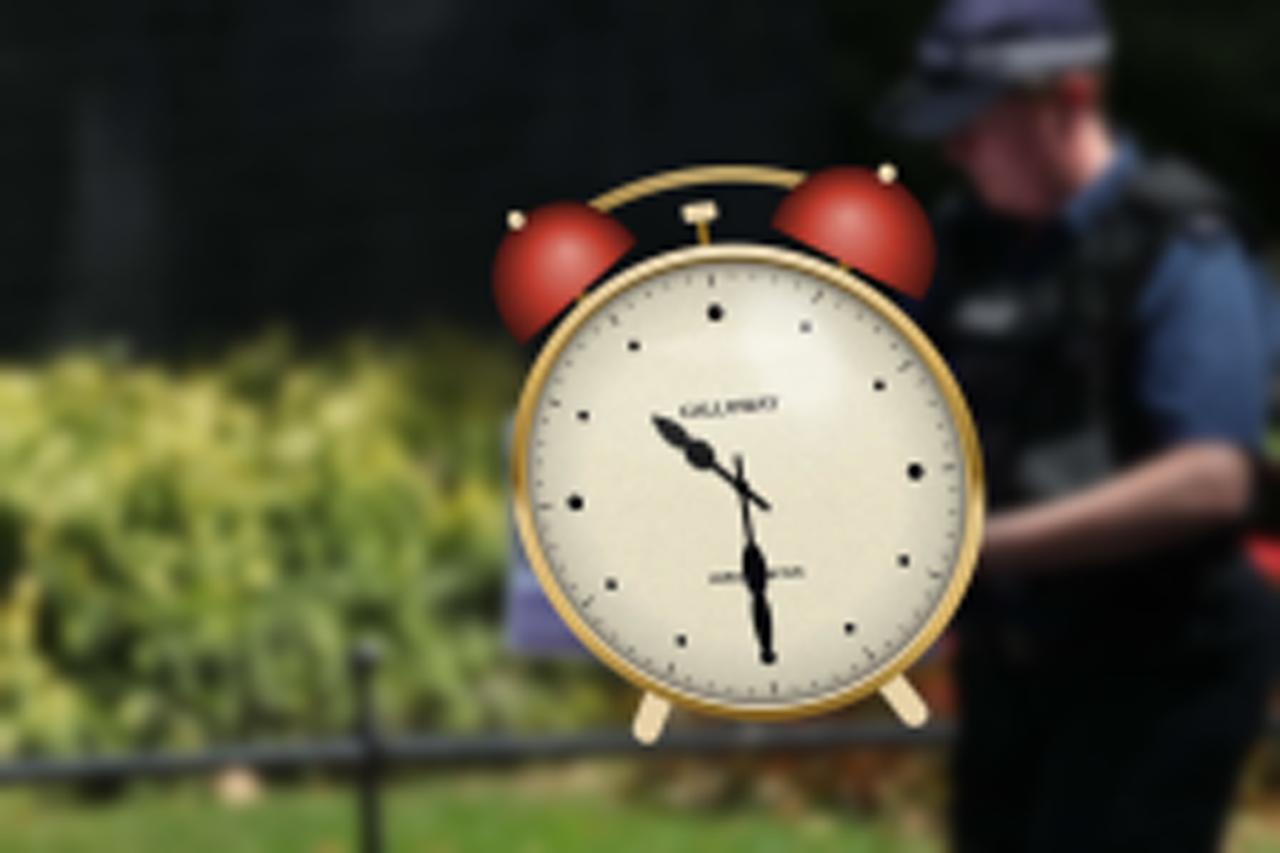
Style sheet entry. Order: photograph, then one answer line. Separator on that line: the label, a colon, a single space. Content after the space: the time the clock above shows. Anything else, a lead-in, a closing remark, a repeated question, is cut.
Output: 10:30
